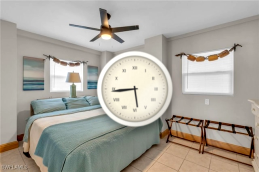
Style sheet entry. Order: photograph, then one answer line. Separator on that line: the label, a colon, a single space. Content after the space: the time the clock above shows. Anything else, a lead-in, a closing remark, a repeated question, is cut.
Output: 5:44
